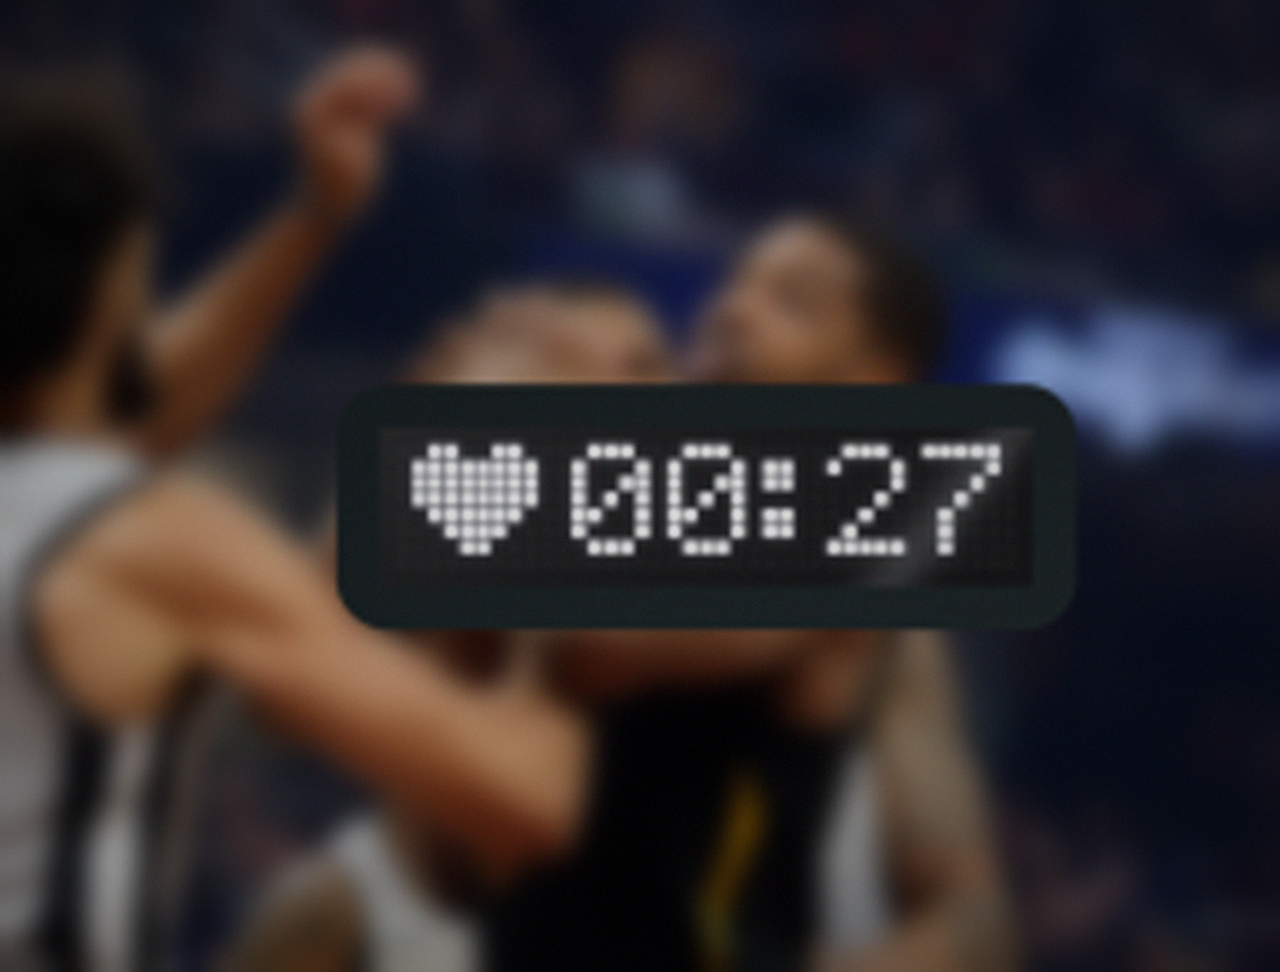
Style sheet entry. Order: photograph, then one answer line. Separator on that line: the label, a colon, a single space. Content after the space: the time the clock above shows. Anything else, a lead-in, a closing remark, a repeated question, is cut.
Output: 0:27
